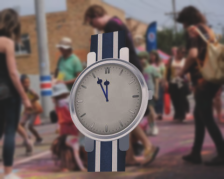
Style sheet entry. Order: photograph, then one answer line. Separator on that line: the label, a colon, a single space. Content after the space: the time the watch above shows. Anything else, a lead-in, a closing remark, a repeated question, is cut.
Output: 11:56
